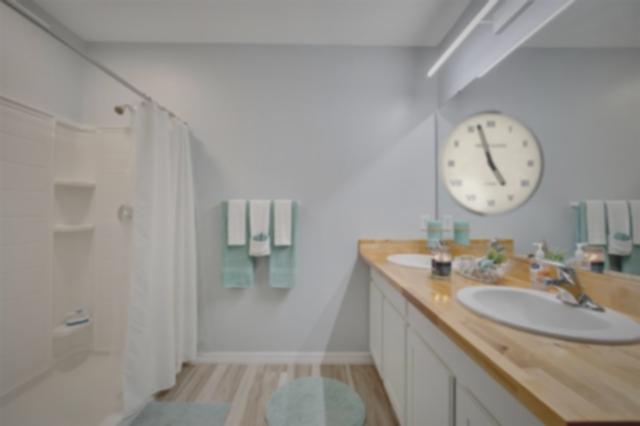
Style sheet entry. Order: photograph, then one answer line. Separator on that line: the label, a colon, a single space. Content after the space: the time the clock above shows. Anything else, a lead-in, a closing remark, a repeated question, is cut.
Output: 4:57
